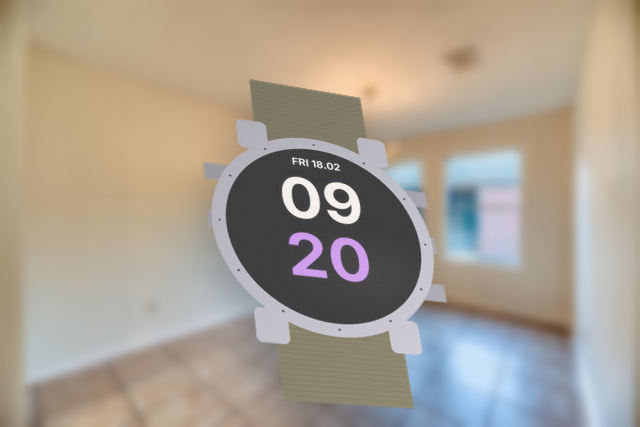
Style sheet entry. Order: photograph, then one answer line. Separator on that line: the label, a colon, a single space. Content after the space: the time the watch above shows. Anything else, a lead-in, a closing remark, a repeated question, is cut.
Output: 9:20
